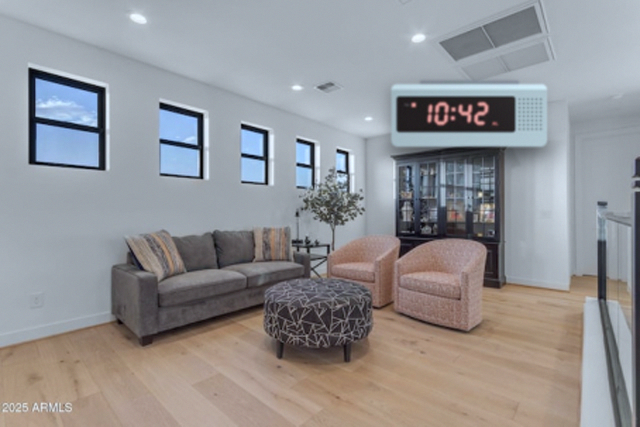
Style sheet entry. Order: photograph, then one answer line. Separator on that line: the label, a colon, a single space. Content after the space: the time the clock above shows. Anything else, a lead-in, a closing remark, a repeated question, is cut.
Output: 10:42
